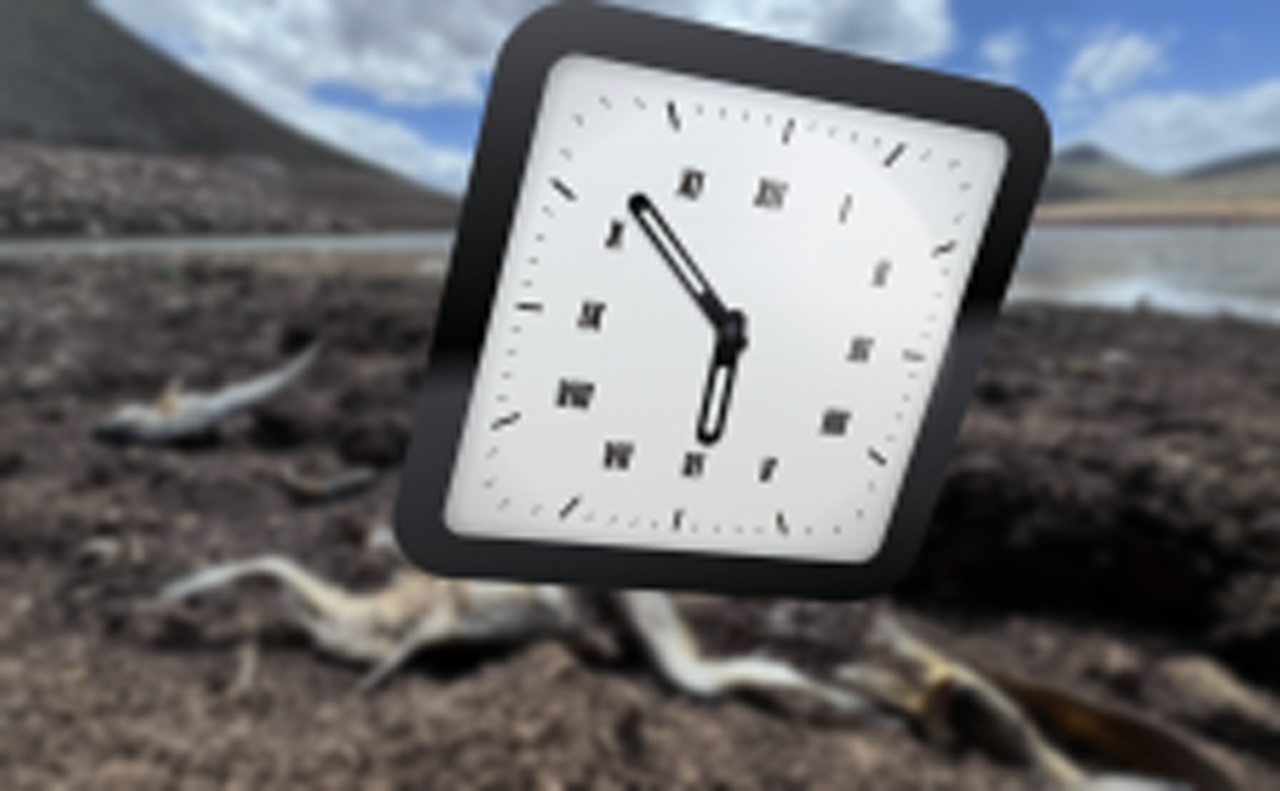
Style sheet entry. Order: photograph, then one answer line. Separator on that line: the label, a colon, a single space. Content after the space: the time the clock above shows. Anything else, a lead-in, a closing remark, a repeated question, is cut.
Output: 5:52
